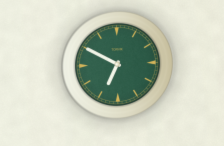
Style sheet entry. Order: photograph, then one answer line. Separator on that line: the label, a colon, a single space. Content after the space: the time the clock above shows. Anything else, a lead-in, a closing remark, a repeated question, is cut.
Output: 6:50
